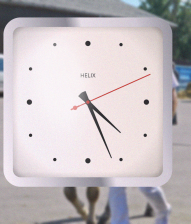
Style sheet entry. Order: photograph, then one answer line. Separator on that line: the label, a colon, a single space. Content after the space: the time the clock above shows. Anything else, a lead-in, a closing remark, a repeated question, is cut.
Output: 4:26:11
